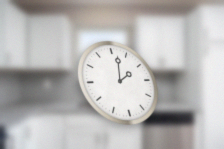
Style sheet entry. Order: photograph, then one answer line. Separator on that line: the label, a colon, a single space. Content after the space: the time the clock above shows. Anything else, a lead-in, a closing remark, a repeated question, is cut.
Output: 2:02
